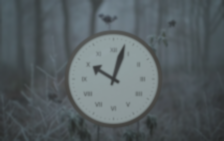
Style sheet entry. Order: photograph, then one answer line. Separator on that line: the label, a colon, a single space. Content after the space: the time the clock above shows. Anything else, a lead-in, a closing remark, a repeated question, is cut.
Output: 10:03
